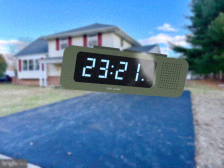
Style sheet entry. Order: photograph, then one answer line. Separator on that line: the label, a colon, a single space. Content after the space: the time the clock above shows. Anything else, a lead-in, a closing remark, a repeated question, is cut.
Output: 23:21
